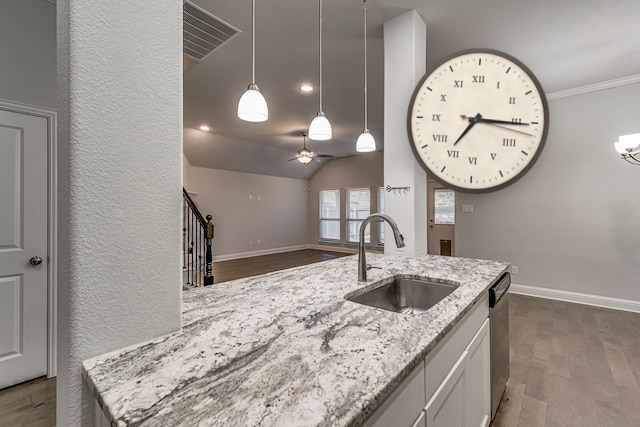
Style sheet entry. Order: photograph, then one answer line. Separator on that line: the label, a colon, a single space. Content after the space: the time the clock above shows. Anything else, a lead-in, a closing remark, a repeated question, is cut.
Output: 7:15:17
